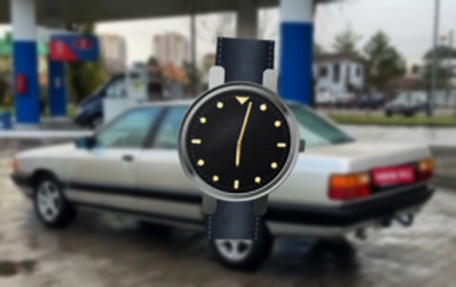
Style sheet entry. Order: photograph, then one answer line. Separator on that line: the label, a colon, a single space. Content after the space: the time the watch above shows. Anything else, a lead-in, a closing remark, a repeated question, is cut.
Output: 6:02
